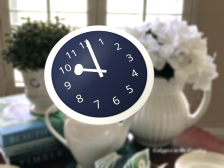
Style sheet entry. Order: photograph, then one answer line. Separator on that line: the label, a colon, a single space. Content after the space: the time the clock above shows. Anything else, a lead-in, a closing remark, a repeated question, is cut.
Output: 10:01
